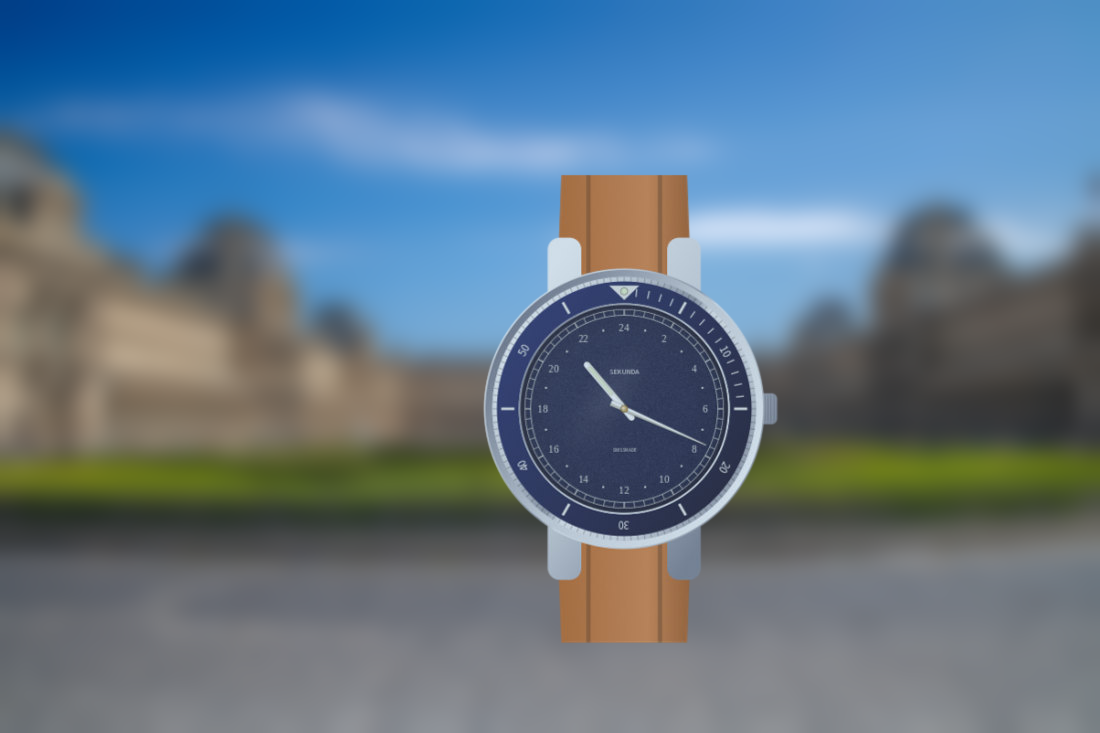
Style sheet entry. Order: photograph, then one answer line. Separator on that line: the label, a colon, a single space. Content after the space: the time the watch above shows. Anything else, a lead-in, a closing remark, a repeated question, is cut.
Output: 21:19
